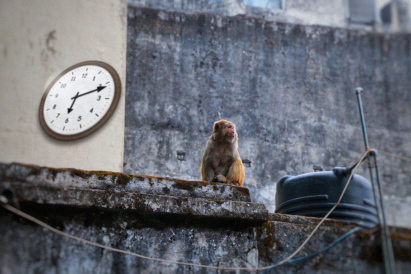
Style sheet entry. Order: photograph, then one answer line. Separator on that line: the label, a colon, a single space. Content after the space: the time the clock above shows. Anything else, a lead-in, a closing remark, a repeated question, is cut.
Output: 6:11
